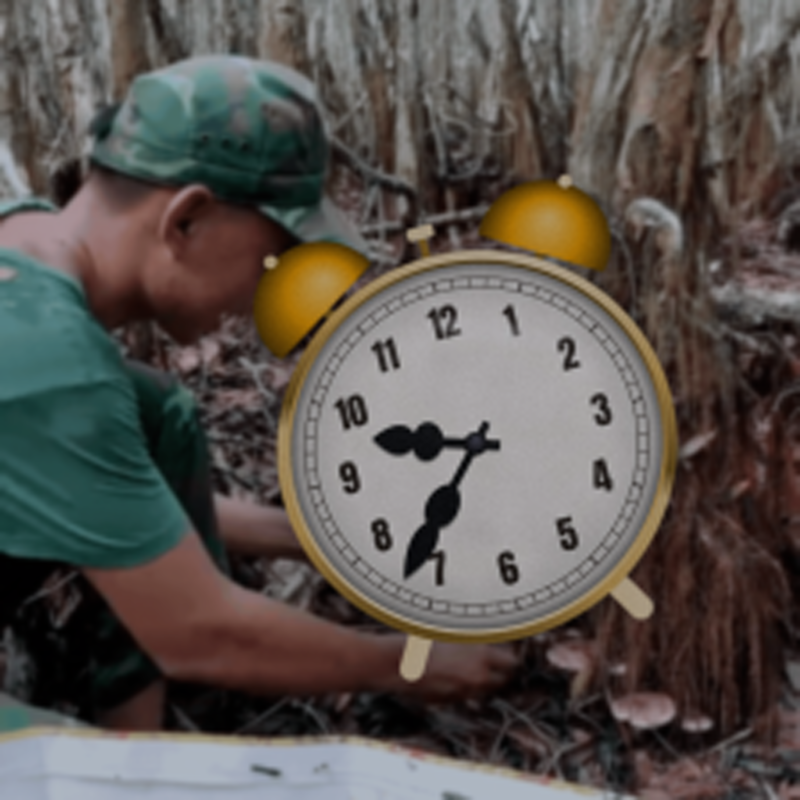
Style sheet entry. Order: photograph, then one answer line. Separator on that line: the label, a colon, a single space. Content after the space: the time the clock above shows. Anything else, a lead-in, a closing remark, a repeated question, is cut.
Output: 9:37
